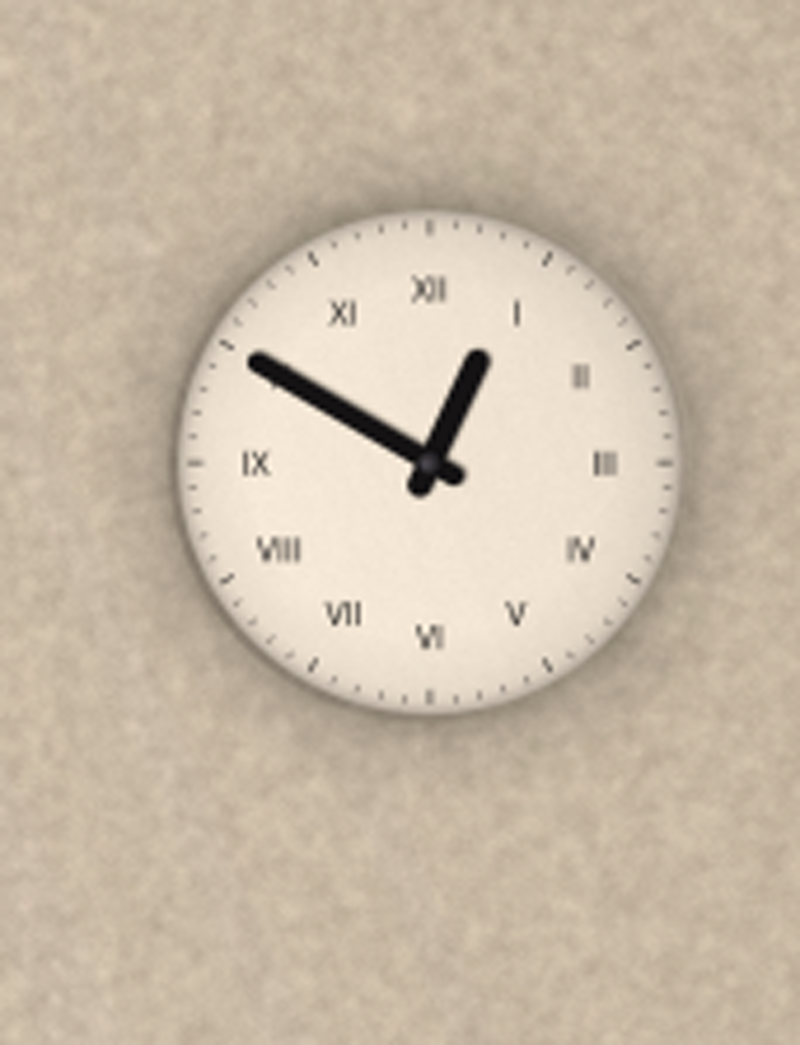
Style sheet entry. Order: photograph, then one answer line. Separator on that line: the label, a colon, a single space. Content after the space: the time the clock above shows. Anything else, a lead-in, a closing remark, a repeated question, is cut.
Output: 12:50
